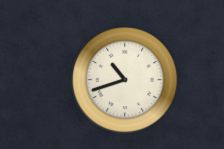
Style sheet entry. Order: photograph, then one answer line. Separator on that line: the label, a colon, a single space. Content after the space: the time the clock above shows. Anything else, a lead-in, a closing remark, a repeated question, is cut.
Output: 10:42
